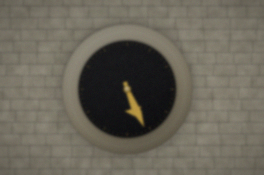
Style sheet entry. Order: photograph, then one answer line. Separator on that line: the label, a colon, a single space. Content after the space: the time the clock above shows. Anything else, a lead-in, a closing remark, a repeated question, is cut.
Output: 5:26
